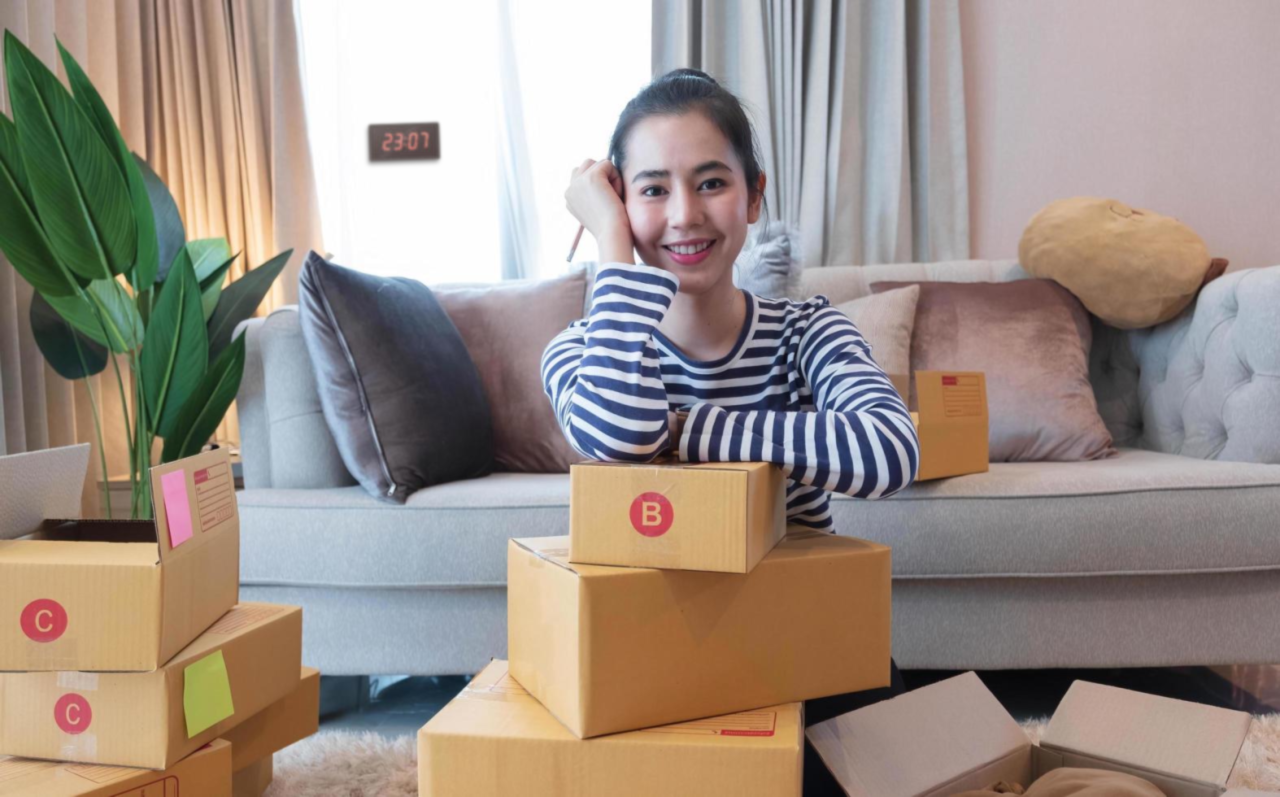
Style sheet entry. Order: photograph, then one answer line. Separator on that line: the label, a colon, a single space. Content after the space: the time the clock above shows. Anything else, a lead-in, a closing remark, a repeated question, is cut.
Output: 23:07
